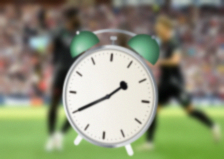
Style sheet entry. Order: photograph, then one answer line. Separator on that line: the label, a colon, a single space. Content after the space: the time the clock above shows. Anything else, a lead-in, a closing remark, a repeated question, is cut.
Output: 1:40
